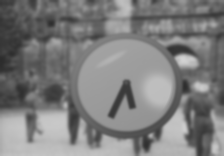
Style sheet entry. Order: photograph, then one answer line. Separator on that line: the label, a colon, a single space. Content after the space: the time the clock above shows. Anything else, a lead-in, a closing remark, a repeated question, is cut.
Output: 5:34
